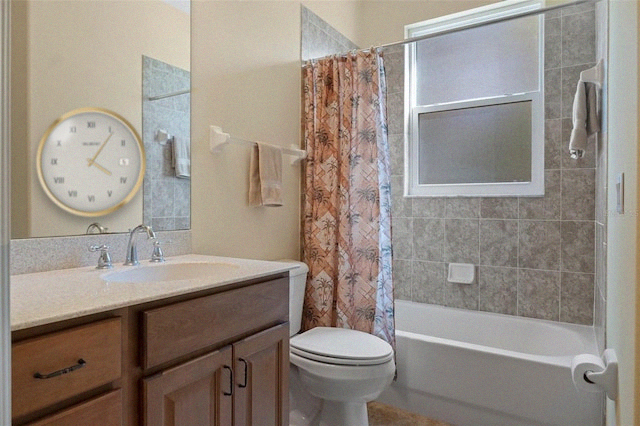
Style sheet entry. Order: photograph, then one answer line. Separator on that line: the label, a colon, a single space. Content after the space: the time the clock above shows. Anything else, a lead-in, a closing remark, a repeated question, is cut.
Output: 4:06
